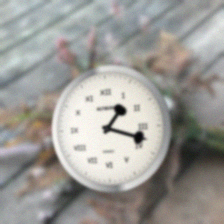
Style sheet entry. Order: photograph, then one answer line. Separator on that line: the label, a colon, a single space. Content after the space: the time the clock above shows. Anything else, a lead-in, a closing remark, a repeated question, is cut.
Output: 1:18
